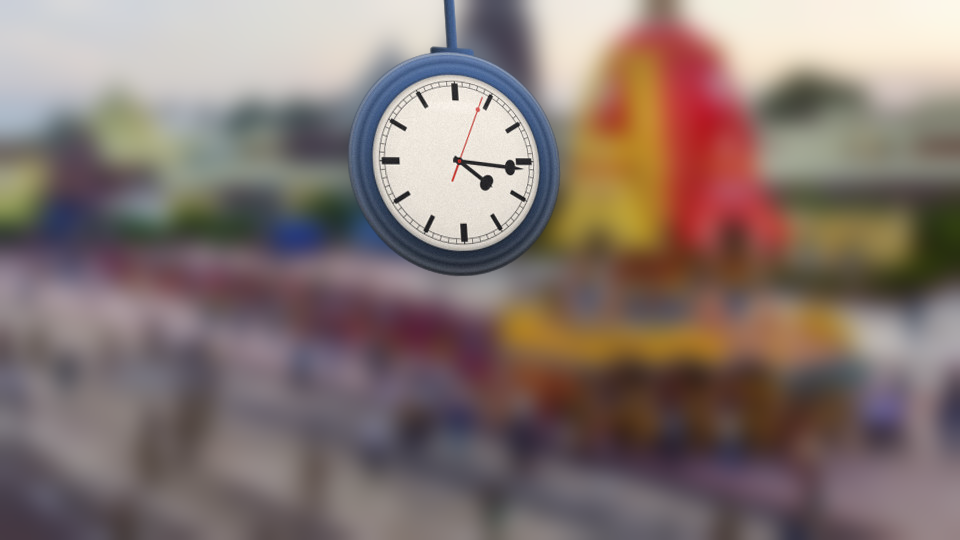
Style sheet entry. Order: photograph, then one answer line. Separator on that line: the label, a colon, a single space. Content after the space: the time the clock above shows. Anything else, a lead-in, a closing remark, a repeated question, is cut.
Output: 4:16:04
